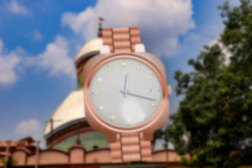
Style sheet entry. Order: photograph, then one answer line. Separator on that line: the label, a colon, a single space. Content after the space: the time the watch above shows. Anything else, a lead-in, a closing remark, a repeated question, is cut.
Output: 12:18
